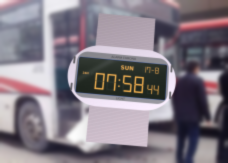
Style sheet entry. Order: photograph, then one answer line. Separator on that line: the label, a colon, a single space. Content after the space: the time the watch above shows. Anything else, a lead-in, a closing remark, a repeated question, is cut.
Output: 7:58:44
